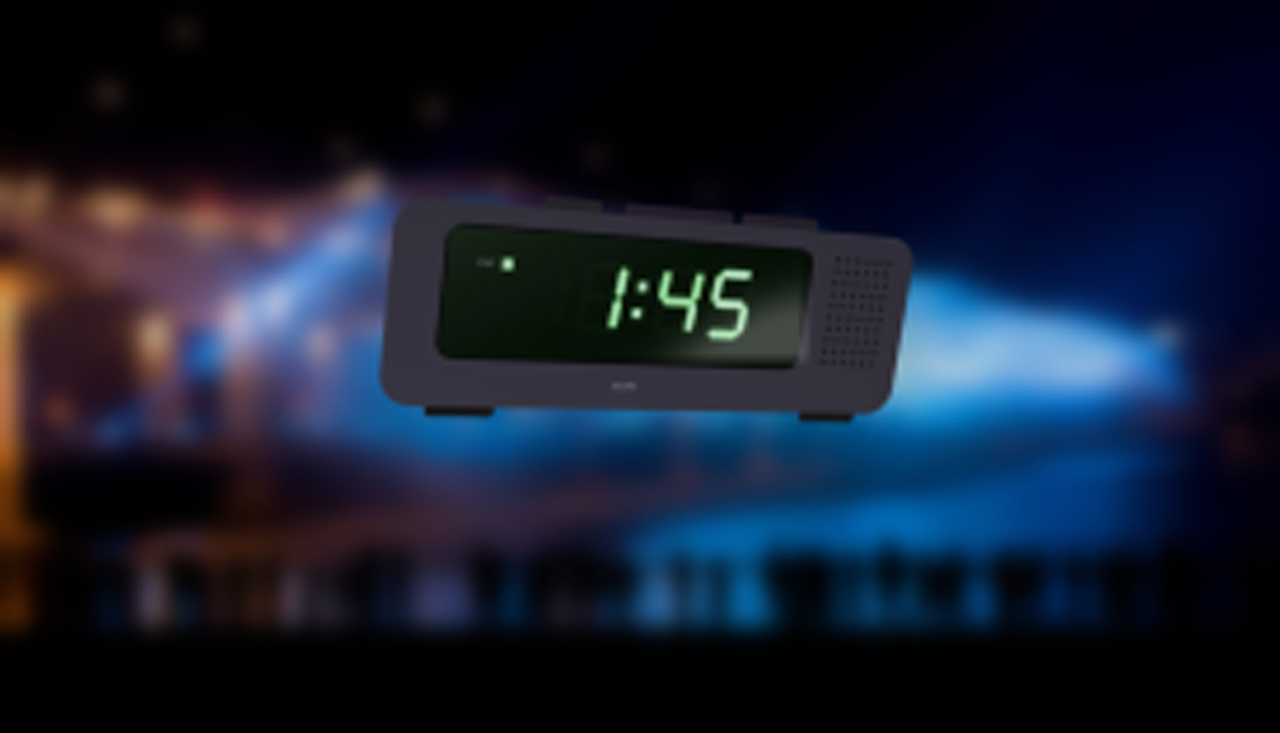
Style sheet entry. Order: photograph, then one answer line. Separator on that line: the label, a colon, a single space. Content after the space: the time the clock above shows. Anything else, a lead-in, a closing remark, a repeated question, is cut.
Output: 1:45
